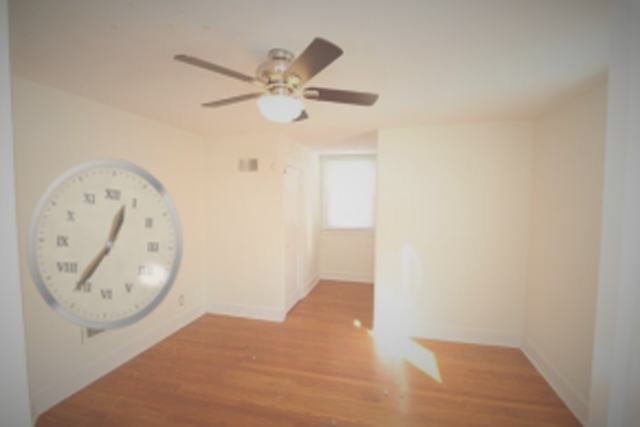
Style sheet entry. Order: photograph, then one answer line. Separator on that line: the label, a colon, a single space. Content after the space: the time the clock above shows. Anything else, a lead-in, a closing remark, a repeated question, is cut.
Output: 12:36
